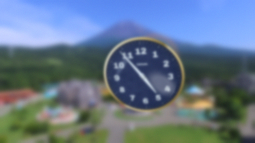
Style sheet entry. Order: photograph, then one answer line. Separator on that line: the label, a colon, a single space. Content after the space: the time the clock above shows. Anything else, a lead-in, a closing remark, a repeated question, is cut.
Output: 4:54
